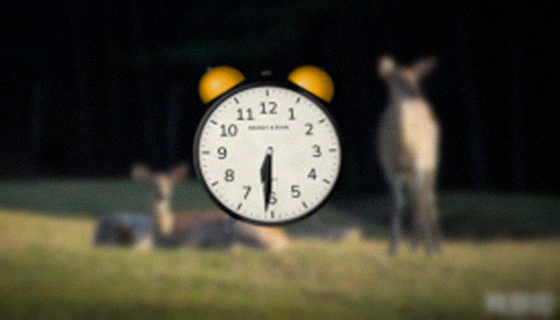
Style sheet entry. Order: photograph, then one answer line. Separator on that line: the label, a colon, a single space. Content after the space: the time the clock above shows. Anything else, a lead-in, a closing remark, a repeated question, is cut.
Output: 6:31
